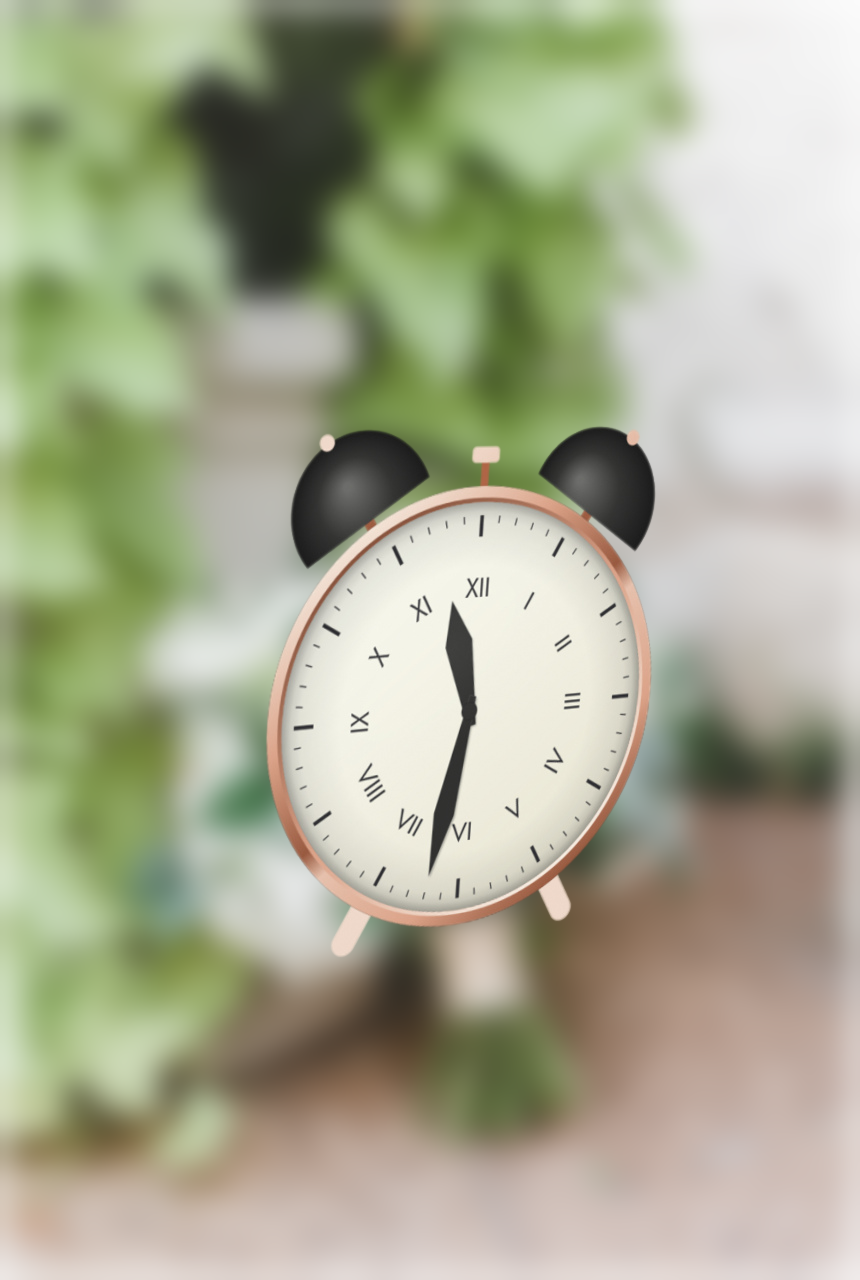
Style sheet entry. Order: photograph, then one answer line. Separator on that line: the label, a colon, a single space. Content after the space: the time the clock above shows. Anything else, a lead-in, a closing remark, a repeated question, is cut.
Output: 11:32
